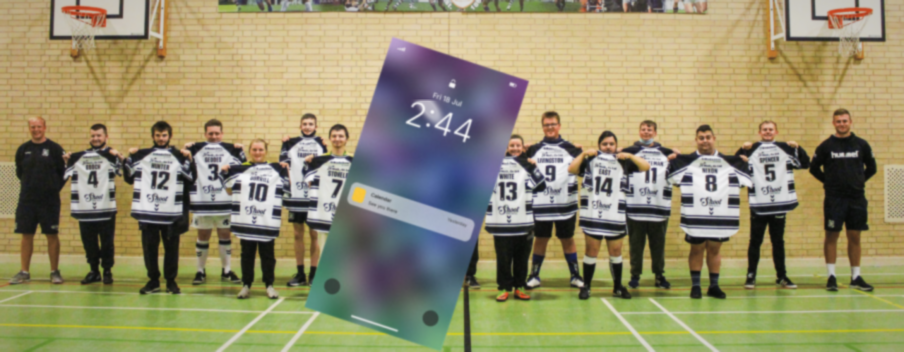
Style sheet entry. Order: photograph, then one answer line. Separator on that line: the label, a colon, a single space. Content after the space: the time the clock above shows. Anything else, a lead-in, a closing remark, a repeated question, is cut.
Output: 2:44
